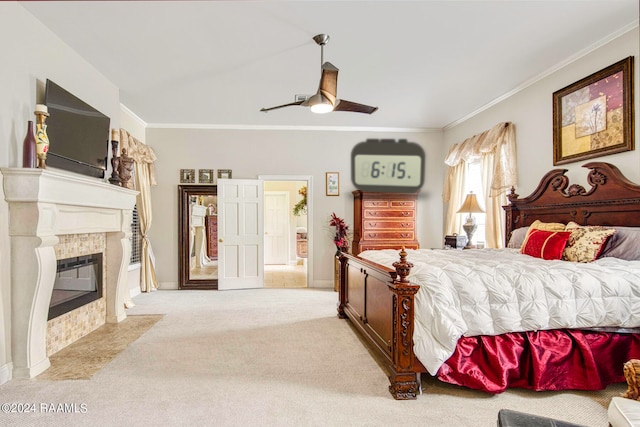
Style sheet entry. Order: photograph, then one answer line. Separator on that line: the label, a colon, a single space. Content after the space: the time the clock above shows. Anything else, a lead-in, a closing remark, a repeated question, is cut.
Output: 6:15
